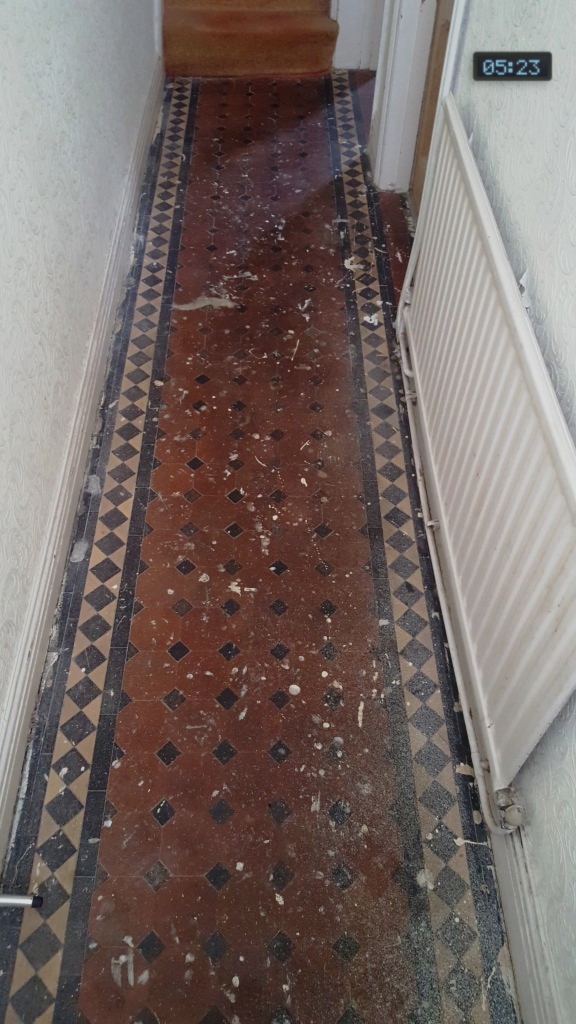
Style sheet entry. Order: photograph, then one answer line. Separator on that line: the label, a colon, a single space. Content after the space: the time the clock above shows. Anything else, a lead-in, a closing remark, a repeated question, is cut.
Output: 5:23
